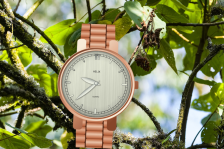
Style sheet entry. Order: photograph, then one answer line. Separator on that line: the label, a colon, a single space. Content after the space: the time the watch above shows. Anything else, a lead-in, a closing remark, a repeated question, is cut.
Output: 9:38
